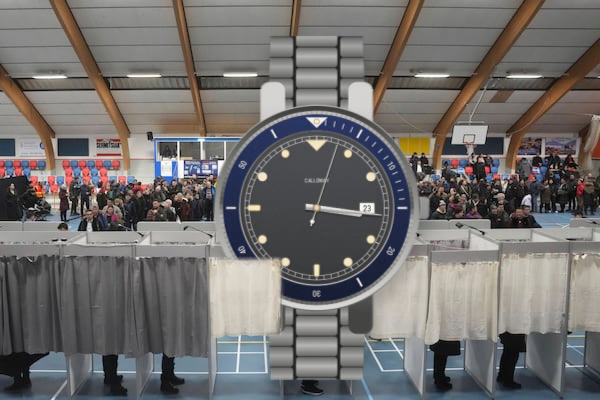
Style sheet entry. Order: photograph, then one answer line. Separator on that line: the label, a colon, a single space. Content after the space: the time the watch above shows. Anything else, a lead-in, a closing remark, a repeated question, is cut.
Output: 3:16:03
